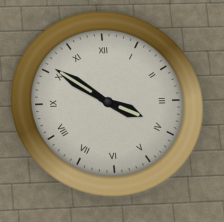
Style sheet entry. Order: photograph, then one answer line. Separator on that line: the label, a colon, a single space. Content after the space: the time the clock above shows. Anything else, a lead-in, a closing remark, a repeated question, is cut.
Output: 3:51
